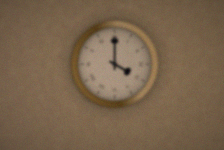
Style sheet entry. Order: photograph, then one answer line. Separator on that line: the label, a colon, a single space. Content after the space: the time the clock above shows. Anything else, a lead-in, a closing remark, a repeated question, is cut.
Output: 4:00
